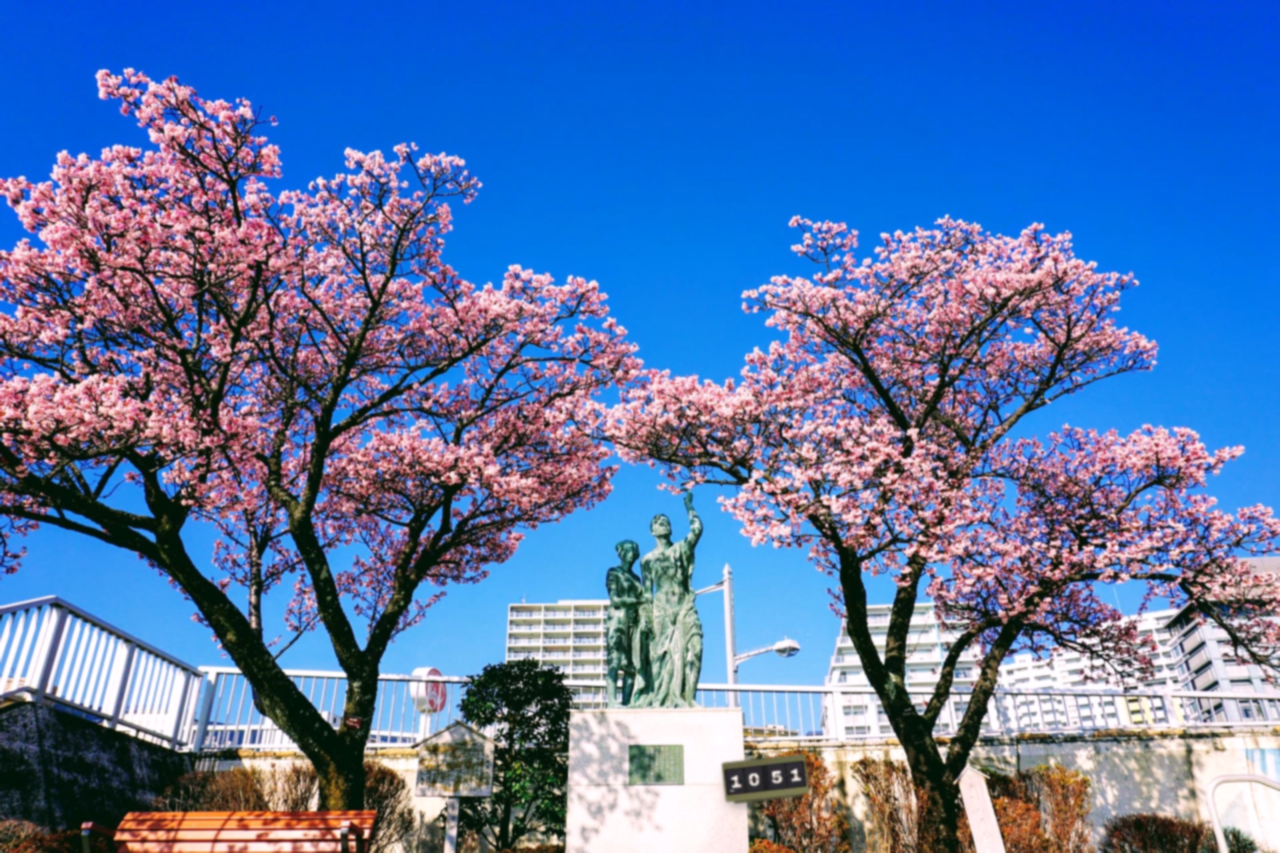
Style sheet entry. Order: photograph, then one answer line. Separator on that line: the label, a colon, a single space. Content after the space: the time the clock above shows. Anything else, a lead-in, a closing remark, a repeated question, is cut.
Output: 10:51
